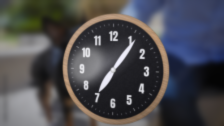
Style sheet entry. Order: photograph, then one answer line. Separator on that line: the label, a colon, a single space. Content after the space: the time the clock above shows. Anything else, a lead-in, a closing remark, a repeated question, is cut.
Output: 7:06
